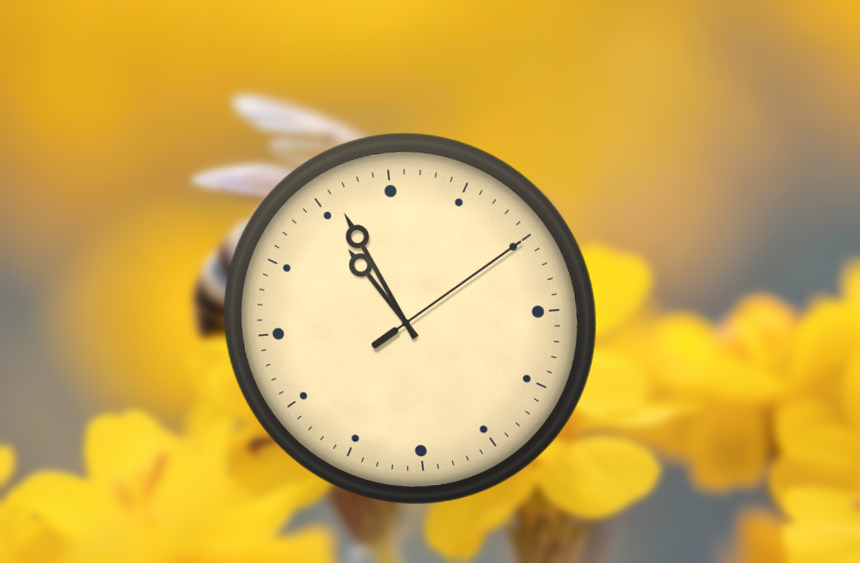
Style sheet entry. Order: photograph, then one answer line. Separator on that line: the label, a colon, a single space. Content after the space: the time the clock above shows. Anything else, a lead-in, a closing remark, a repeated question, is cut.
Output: 10:56:10
